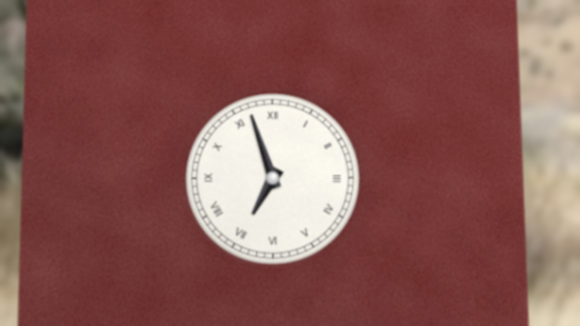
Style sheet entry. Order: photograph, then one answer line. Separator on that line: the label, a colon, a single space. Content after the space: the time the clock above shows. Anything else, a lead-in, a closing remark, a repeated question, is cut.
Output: 6:57
